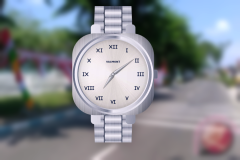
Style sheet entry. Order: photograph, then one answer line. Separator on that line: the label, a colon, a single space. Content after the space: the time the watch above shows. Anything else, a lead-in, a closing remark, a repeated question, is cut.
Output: 7:09
